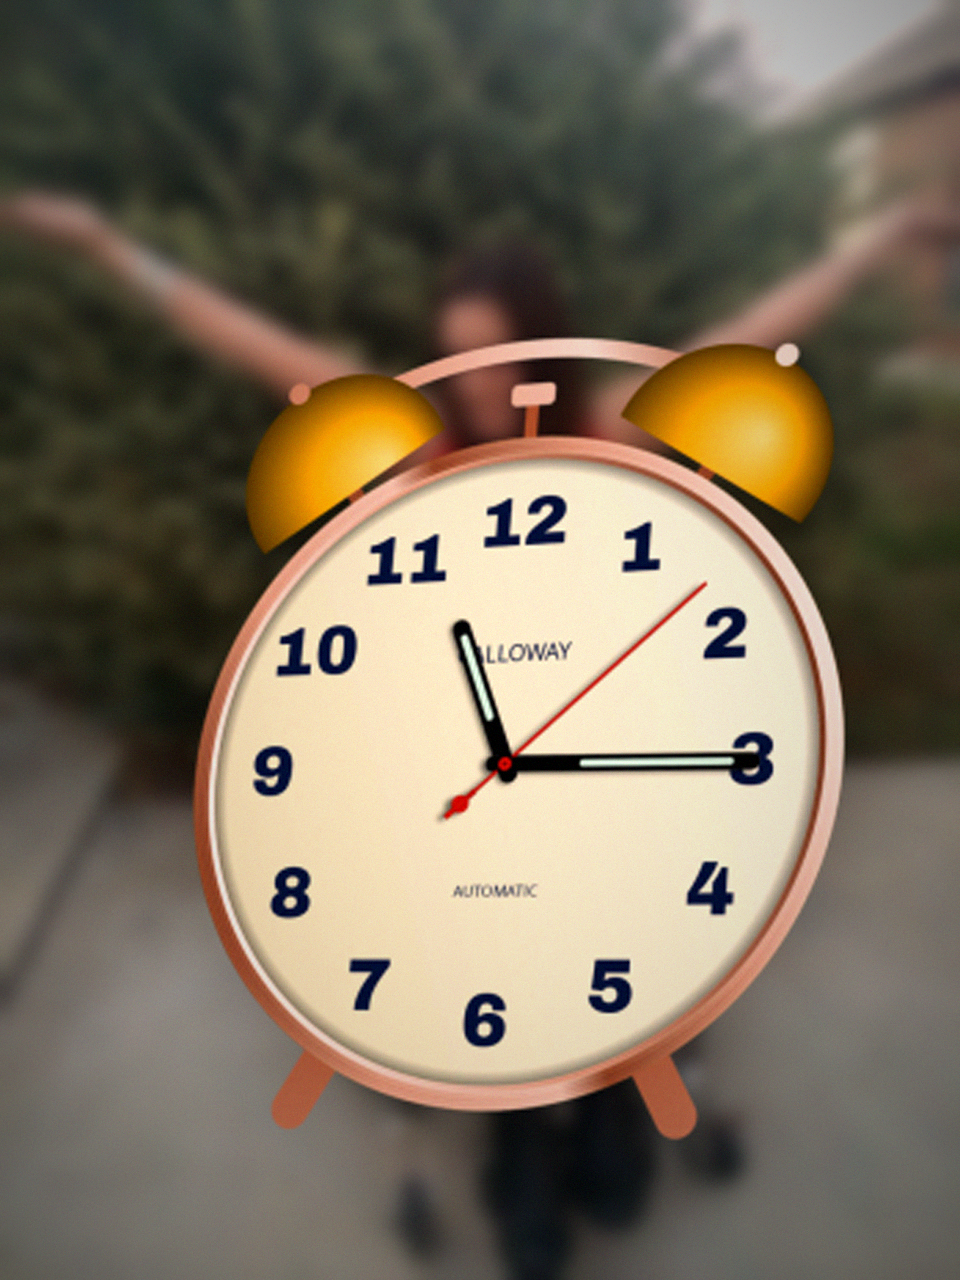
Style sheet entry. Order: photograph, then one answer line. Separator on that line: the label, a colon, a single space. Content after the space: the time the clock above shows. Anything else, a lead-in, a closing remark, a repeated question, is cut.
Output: 11:15:08
